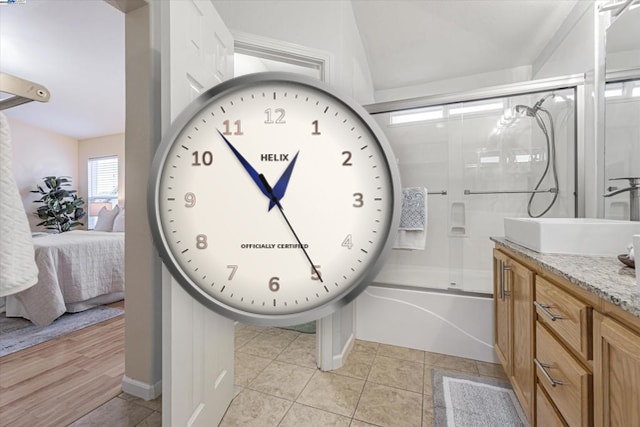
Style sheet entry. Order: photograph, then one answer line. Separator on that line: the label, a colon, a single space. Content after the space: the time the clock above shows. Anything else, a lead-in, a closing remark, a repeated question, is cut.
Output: 12:53:25
